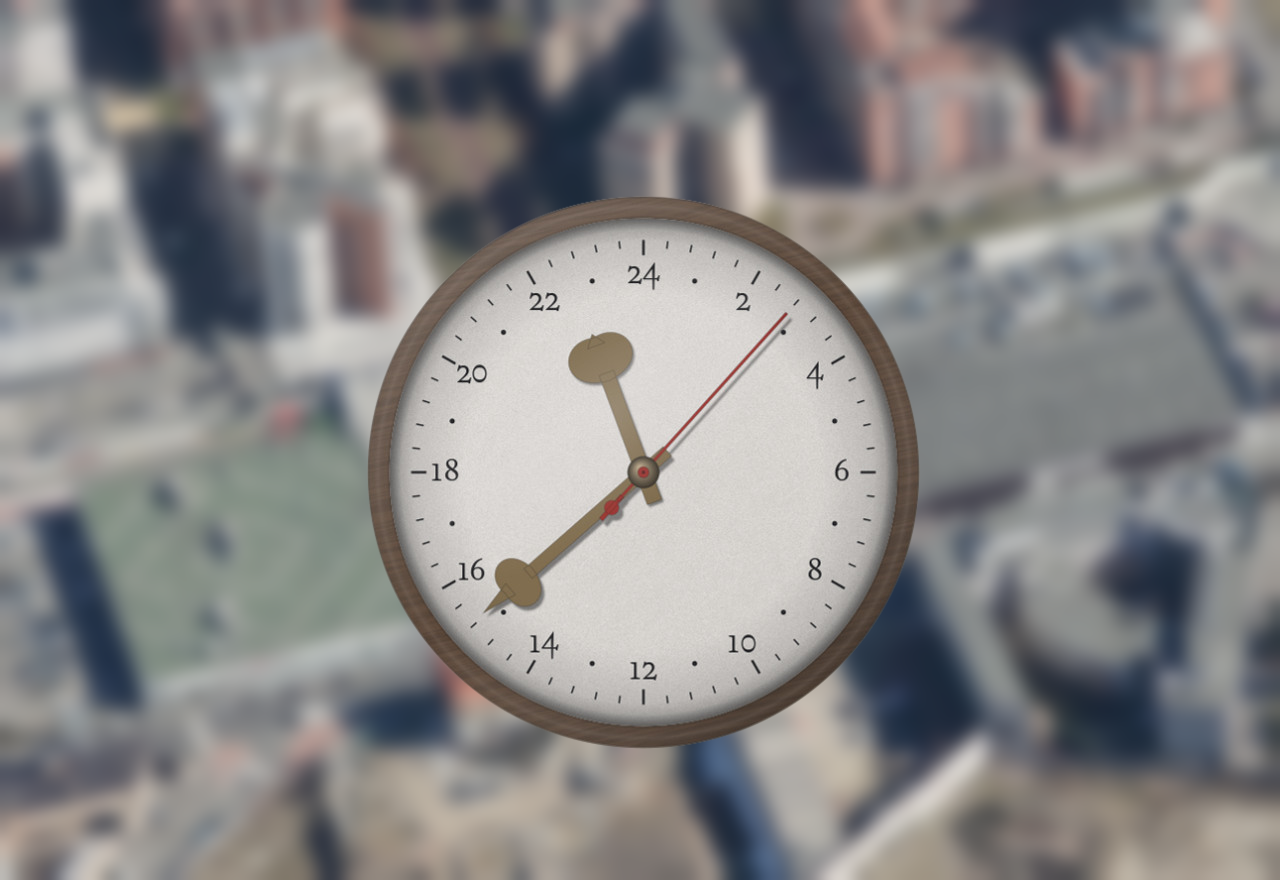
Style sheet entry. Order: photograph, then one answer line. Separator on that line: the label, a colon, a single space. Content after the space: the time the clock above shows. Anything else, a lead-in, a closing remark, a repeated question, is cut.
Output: 22:38:07
